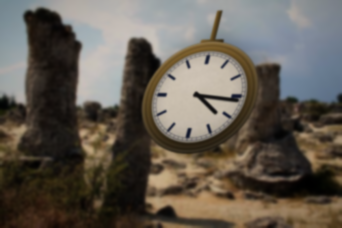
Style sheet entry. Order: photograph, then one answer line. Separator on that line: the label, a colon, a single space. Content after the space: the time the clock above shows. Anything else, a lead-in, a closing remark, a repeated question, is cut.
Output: 4:16
